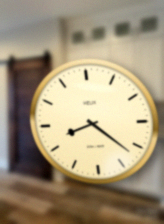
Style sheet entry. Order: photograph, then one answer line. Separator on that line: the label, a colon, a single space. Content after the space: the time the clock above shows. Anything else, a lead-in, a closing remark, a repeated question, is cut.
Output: 8:22
